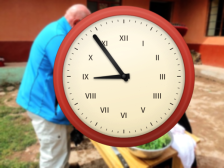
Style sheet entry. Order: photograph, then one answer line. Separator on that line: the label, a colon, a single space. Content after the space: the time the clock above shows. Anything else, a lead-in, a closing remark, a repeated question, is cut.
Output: 8:54
